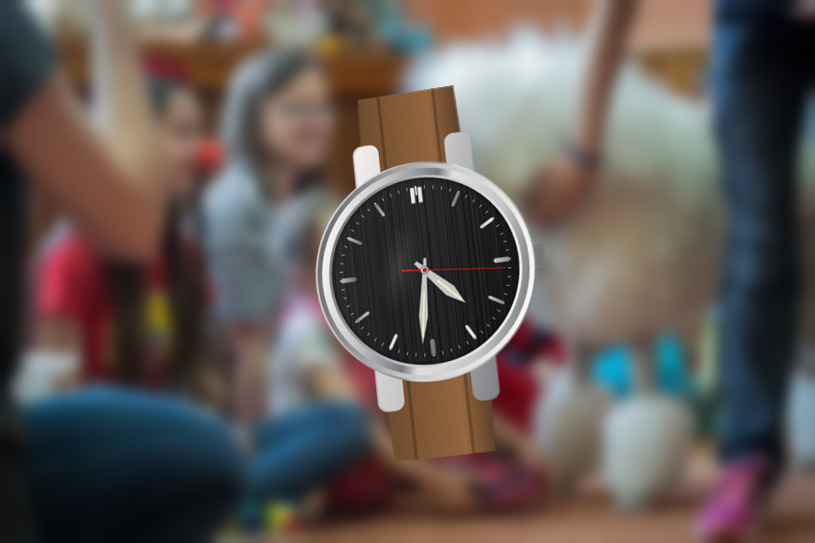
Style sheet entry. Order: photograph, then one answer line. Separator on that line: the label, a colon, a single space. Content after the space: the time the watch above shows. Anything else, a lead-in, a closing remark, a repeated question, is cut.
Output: 4:31:16
